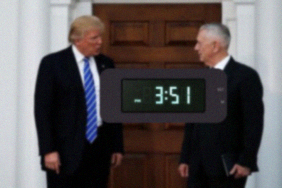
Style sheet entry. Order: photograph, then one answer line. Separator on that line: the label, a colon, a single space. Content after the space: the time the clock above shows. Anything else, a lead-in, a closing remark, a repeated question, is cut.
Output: 3:51
